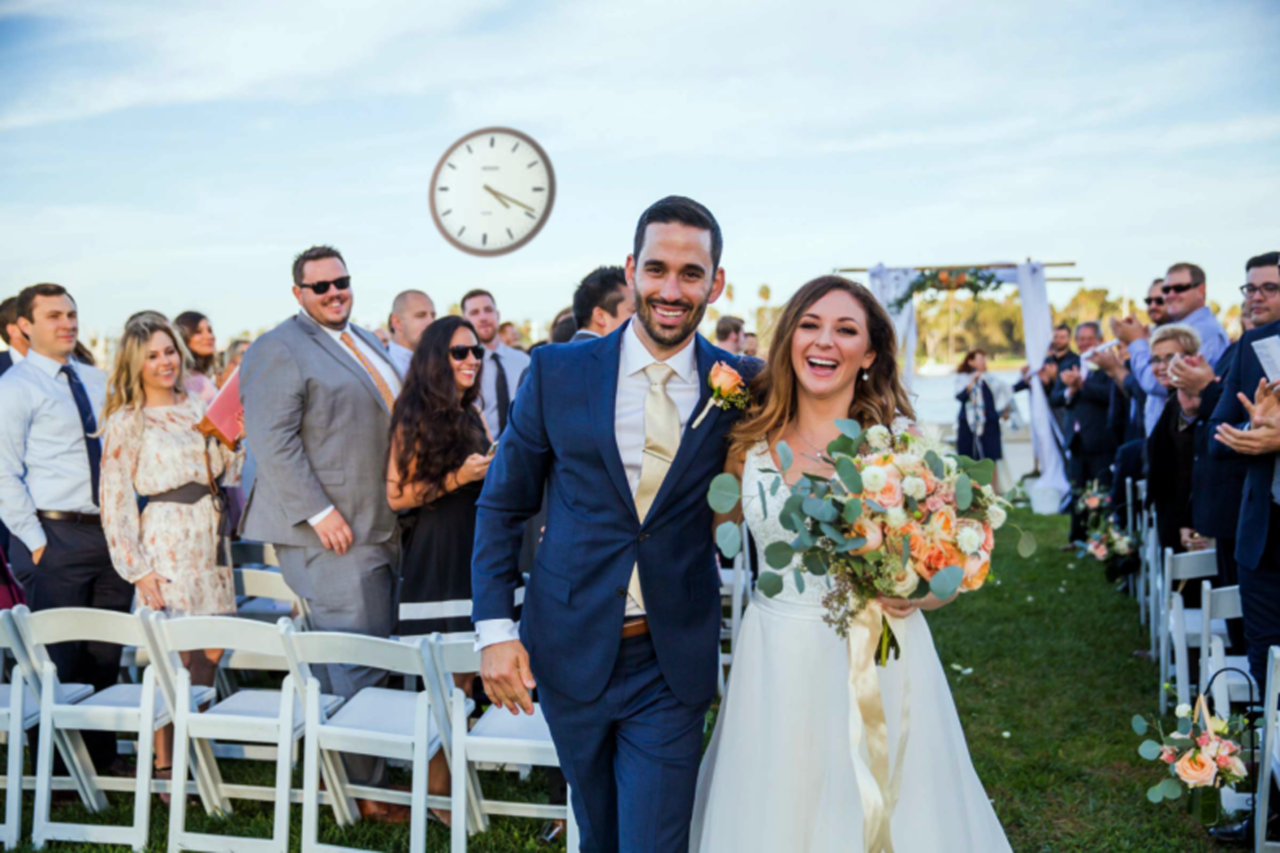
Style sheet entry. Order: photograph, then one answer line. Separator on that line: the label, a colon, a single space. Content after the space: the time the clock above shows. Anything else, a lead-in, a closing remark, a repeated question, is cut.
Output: 4:19
